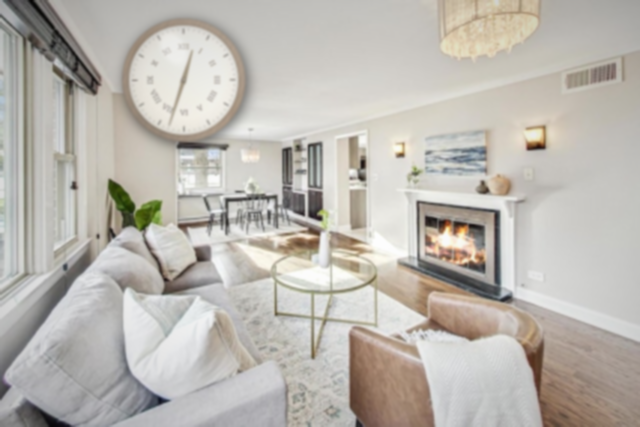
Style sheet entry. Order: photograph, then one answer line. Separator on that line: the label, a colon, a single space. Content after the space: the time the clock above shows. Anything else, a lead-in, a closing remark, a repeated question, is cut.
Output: 12:33
